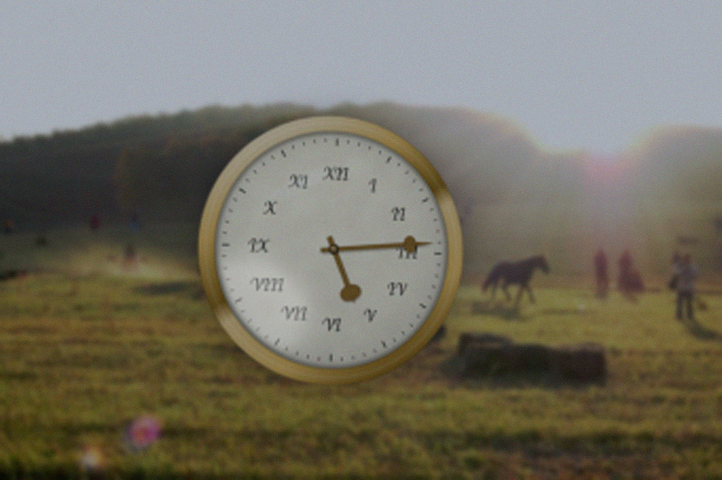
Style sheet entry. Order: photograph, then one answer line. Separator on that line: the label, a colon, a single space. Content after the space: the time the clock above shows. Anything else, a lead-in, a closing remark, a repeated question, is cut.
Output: 5:14
